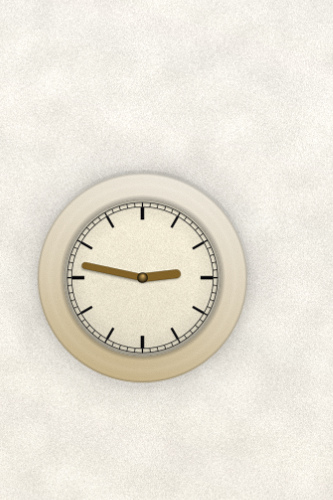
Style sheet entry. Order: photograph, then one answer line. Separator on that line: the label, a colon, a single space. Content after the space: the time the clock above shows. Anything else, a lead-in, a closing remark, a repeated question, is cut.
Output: 2:47
